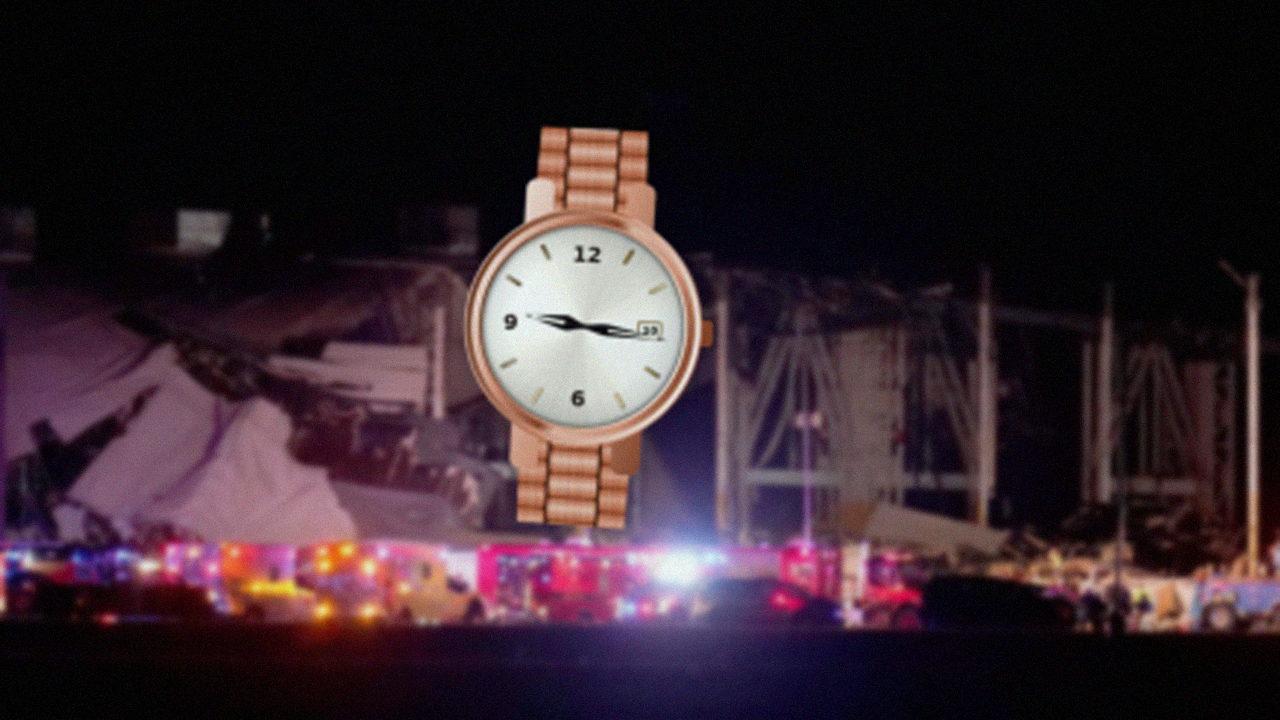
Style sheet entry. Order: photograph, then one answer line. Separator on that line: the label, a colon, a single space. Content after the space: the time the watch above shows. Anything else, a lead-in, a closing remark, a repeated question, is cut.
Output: 9:16
